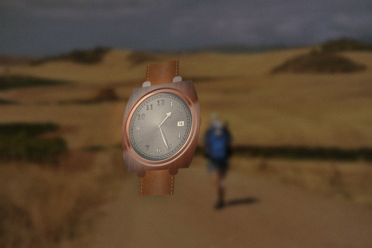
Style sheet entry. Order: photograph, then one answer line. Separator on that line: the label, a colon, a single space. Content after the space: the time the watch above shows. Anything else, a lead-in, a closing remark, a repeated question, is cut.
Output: 1:26
